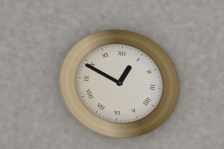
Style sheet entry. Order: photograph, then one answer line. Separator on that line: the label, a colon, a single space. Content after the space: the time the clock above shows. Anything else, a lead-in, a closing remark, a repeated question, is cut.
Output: 12:49
